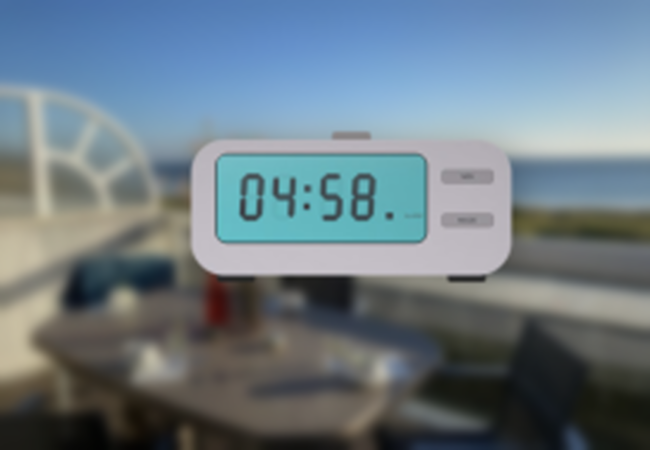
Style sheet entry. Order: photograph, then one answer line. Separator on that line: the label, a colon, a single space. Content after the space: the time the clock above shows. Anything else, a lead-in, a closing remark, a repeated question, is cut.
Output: 4:58
